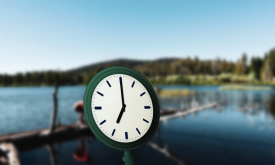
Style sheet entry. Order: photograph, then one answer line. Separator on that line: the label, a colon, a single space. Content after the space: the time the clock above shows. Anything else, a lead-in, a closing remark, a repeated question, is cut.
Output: 7:00
